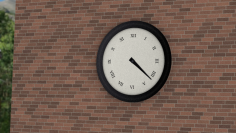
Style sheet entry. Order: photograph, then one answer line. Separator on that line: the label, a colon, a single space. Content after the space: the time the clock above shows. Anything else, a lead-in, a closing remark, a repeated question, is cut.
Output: 4:22
